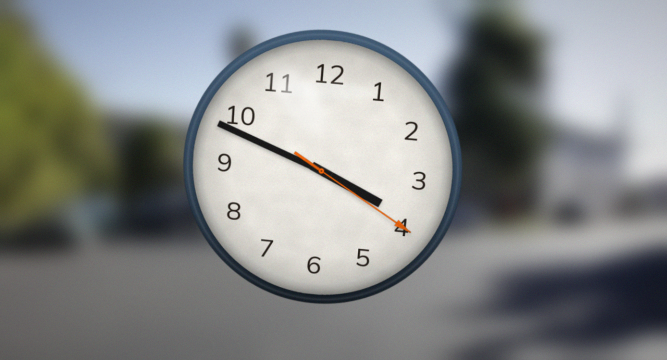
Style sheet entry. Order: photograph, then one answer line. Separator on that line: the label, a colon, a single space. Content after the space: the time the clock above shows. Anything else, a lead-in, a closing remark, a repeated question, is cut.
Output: 3:48:20
